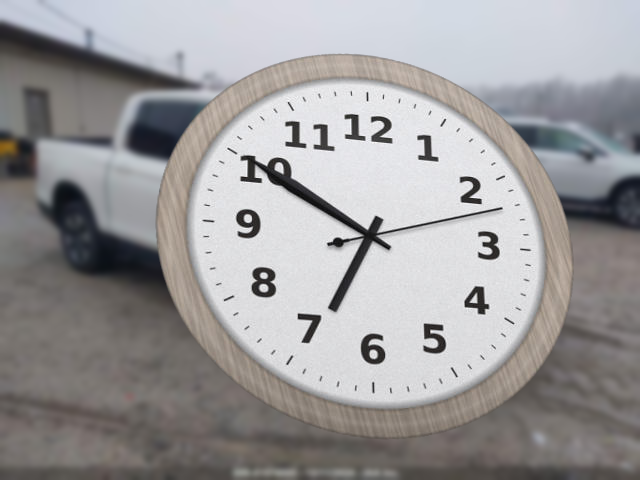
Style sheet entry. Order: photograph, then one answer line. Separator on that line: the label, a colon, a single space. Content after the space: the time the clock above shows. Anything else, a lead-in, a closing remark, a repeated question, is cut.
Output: 6:50:12
